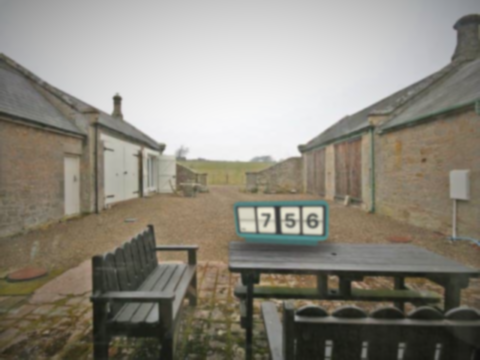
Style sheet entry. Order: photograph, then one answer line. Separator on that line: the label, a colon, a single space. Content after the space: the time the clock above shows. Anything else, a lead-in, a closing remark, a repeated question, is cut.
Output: 7:56
